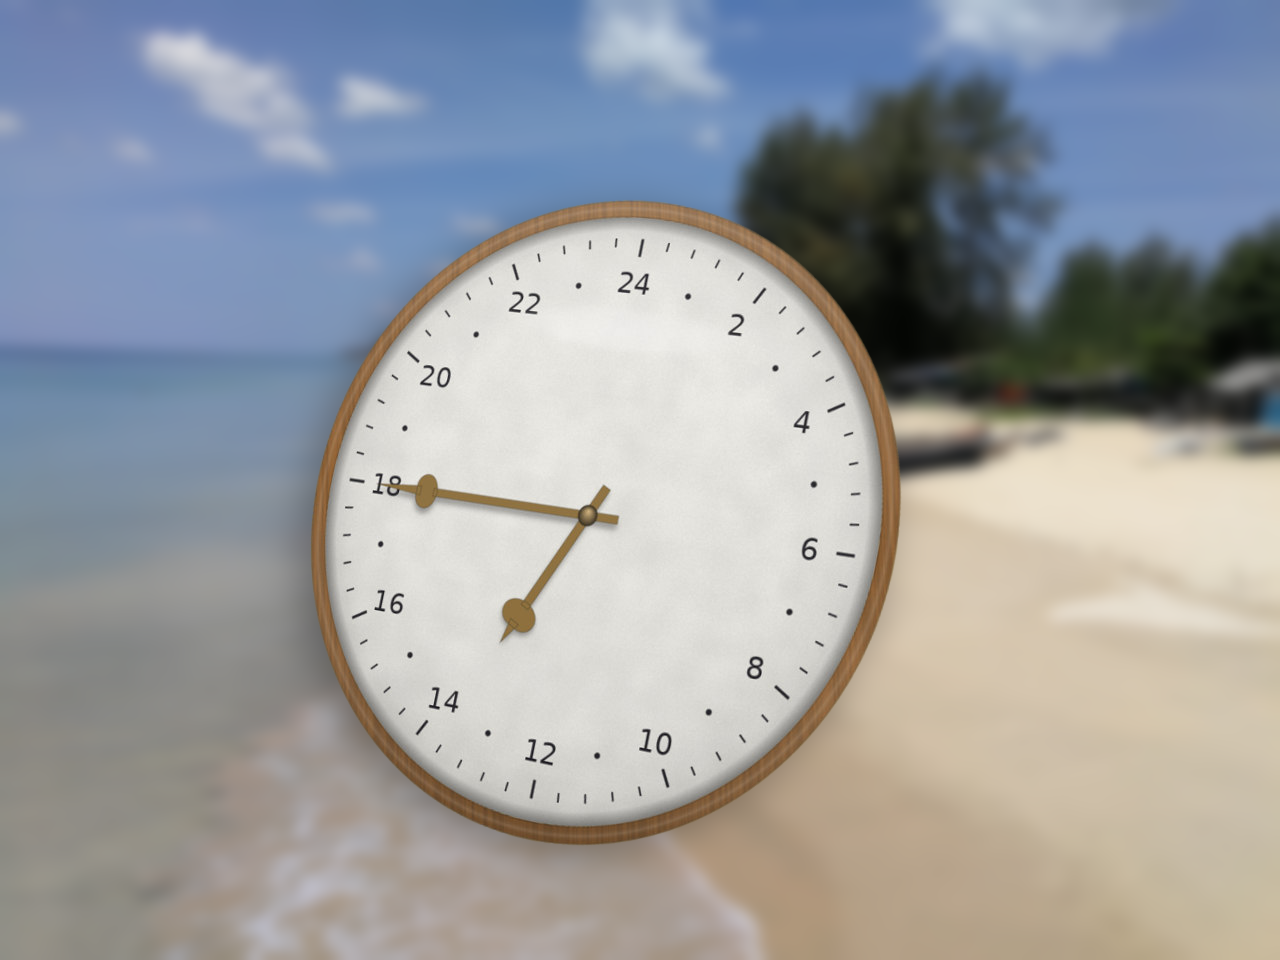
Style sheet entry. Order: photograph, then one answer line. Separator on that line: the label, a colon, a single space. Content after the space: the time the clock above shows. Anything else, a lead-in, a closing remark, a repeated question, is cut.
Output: 13:45
